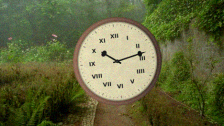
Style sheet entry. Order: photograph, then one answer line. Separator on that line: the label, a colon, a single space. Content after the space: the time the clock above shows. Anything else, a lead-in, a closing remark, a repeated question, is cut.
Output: 10:13
